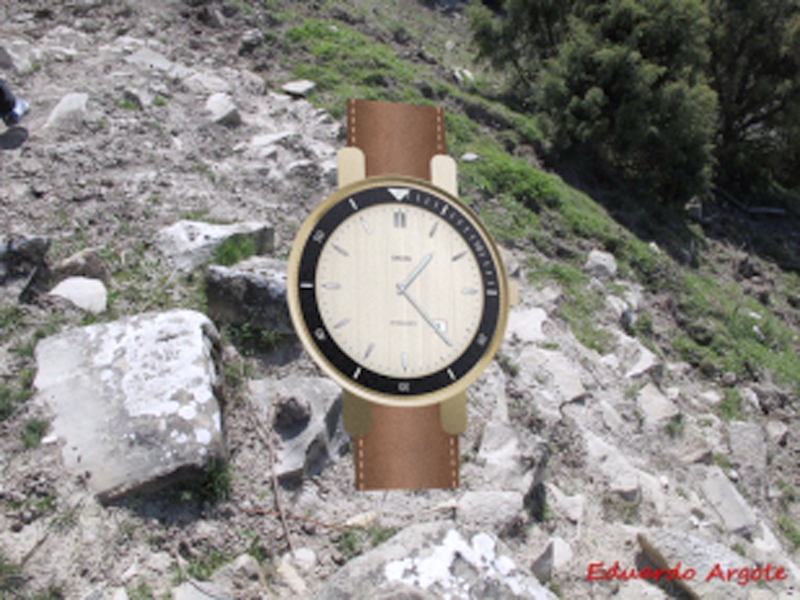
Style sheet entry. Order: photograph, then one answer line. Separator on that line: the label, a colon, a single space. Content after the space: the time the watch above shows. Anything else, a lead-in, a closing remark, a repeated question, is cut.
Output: 1:23
